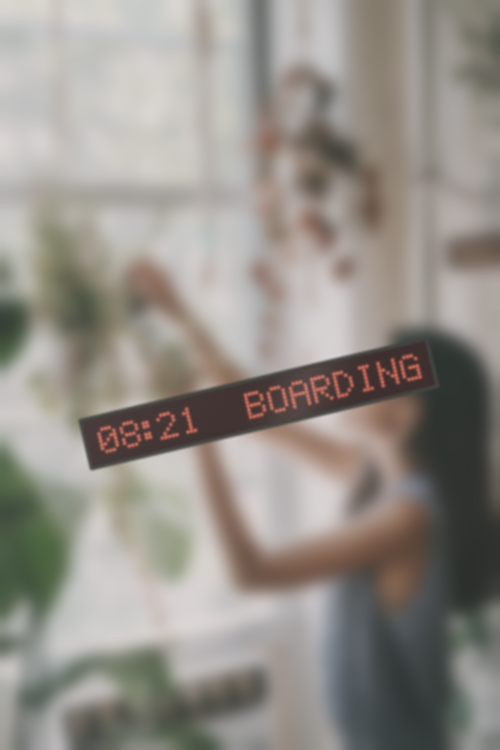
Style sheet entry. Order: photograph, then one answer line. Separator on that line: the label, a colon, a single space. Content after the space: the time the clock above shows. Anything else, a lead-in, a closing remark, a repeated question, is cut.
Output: 8:21
